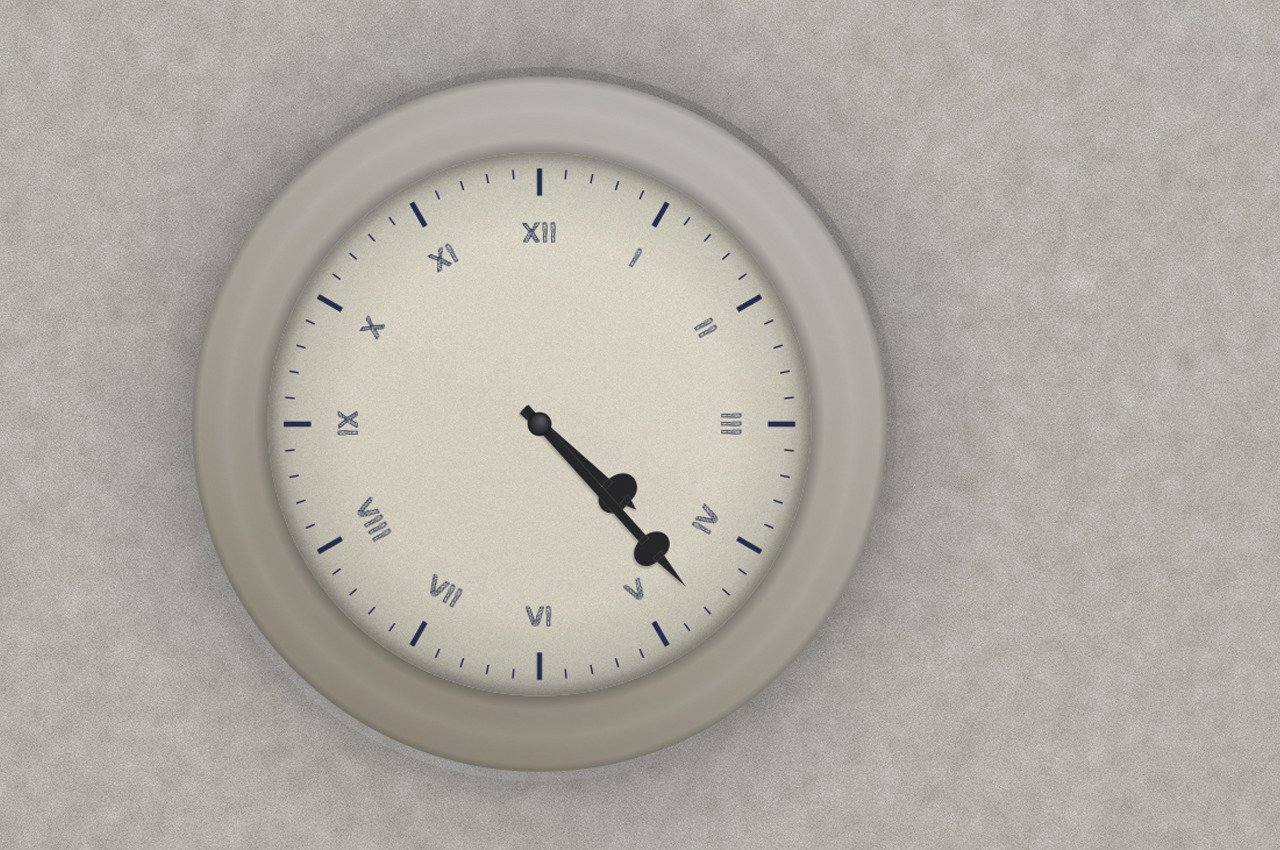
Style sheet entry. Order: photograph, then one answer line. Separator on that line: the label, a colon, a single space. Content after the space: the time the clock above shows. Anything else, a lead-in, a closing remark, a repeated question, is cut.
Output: 4:23
